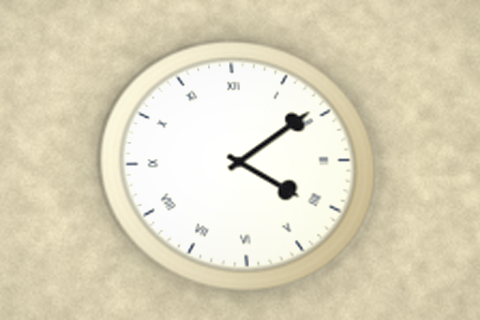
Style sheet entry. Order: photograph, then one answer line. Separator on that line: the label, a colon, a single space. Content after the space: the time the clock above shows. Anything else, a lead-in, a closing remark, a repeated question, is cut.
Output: 4:09
